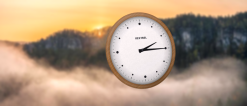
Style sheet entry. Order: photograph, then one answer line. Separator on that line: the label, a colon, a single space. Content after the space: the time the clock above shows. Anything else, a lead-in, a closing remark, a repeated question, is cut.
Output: 2:15
